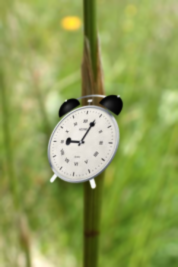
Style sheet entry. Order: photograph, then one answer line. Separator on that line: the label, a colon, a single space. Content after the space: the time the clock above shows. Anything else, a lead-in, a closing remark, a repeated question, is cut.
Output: 9:04
